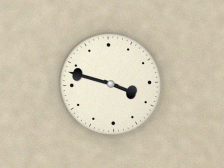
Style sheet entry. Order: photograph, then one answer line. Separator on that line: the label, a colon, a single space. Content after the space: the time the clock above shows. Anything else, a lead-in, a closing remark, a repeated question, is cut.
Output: 3:48
